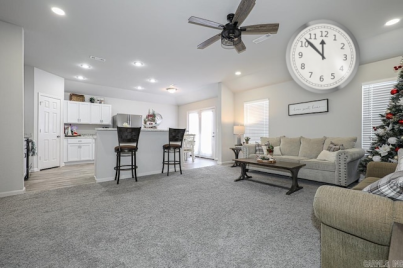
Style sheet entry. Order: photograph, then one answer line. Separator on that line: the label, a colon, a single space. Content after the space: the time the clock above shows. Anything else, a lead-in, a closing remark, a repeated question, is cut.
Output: 11:52
